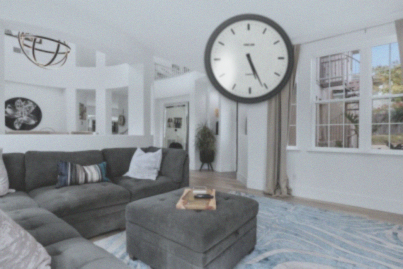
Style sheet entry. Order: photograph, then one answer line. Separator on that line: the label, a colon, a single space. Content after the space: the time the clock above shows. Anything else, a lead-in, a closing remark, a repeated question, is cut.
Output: 5:26
